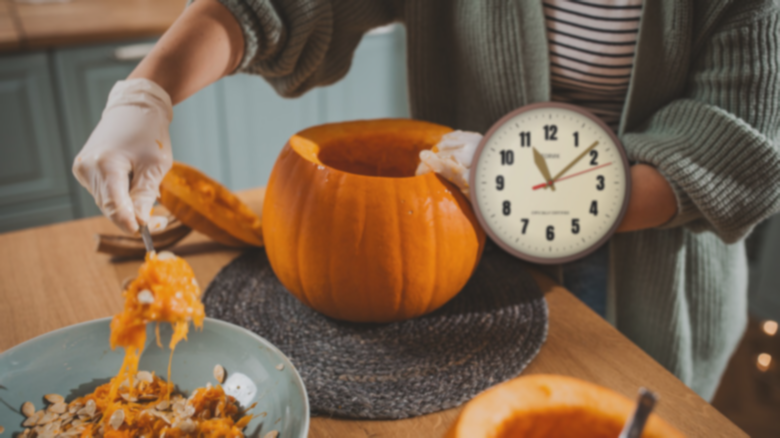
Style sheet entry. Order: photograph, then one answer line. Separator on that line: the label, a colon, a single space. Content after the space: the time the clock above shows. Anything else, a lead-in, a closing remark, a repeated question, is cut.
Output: 11:08:12
